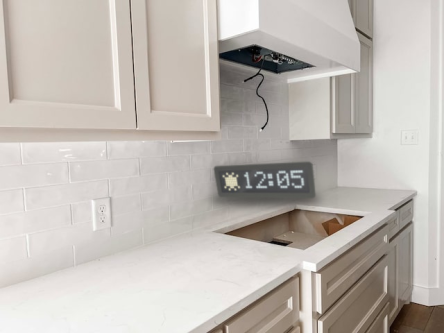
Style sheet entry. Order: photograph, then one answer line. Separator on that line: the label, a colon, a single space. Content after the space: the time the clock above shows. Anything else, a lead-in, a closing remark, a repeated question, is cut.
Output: 12:05
